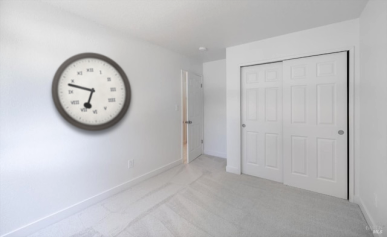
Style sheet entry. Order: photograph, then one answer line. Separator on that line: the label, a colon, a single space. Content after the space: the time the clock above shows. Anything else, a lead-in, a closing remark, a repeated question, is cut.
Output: 6:48
